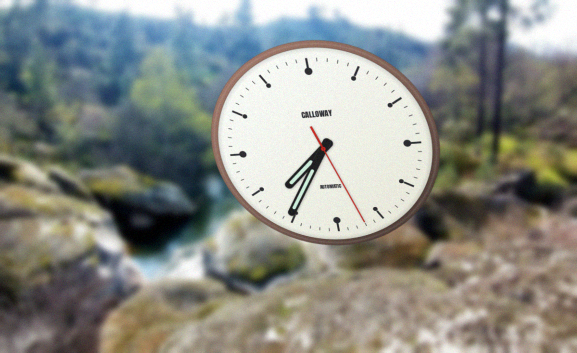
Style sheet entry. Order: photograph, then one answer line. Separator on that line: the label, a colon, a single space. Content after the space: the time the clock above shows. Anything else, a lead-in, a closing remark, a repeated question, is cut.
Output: 7:35:27
